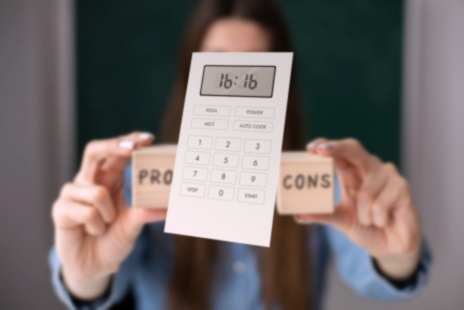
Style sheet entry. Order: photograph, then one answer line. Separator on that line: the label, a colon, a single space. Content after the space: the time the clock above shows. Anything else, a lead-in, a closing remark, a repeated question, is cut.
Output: 16:16
